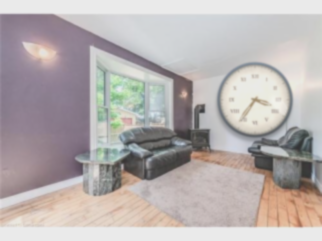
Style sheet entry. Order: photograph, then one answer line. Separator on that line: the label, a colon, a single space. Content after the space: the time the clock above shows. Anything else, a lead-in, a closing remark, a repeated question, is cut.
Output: 3:36
